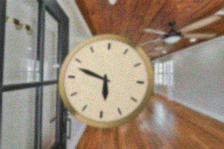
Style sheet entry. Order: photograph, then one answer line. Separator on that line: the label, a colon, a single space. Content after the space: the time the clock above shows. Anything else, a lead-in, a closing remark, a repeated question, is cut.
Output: 5:48
